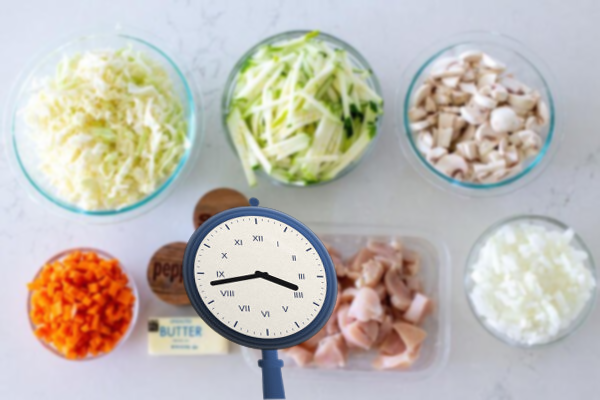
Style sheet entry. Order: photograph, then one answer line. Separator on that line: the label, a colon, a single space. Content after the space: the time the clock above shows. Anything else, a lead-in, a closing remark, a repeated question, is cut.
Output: 3:43
